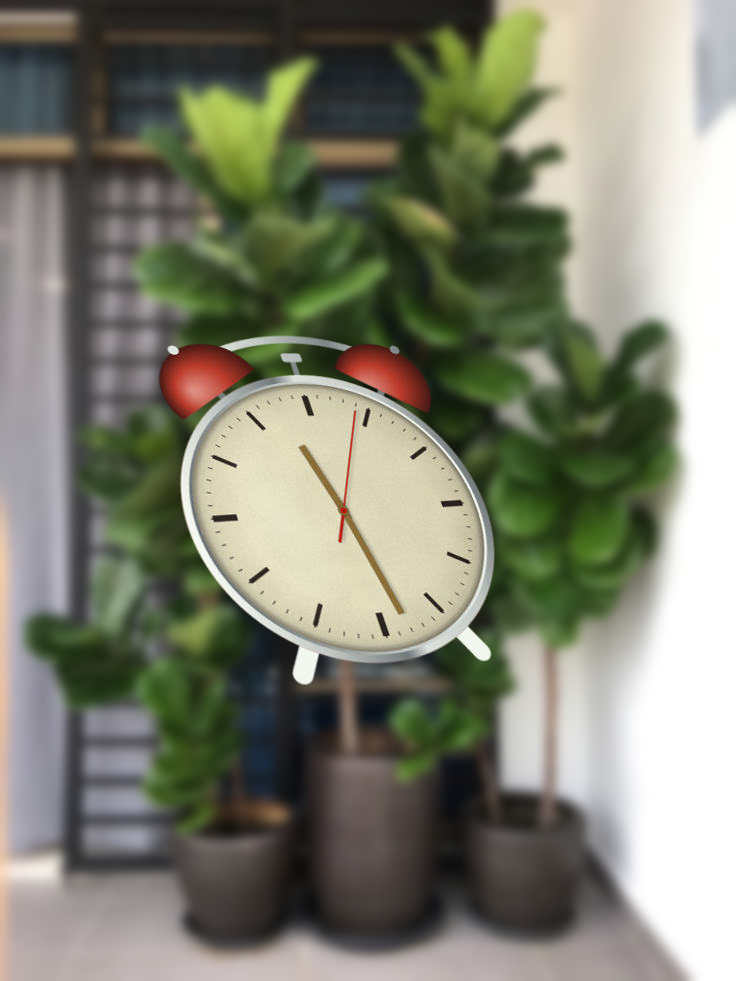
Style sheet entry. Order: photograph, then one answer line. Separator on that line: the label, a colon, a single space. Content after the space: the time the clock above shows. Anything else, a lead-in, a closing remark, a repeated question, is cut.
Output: 11:28:04
